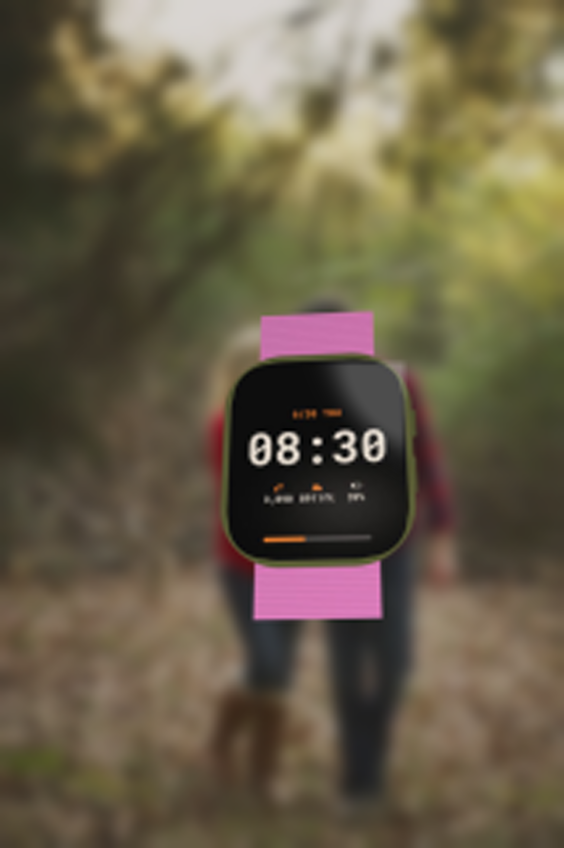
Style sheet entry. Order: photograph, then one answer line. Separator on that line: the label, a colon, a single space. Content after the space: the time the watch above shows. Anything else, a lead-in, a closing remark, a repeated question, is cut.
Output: 8:30
